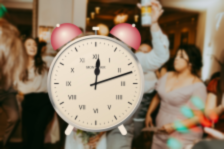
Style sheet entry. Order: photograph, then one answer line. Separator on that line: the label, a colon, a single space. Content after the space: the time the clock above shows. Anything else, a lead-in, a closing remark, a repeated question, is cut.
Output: 12:12
